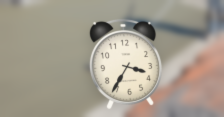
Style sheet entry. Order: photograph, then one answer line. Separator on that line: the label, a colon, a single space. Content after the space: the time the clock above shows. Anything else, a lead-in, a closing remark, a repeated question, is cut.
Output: 3:36
